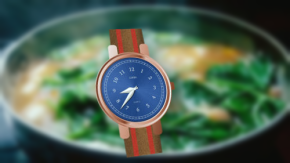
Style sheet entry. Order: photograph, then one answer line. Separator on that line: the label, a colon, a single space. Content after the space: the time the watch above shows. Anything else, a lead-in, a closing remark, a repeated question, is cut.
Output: 8:37
